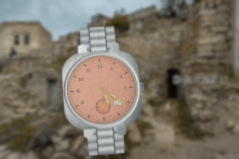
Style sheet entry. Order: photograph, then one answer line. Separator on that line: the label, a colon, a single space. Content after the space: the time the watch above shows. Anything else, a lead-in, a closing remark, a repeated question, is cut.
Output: 5:21
